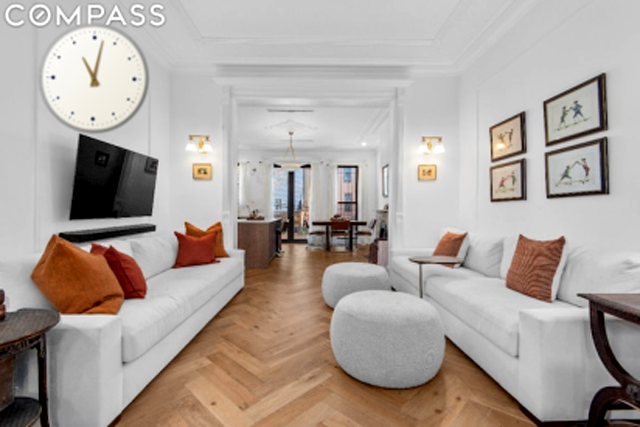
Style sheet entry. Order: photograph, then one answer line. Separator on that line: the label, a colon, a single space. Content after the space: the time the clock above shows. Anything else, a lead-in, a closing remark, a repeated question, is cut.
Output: 11:02
